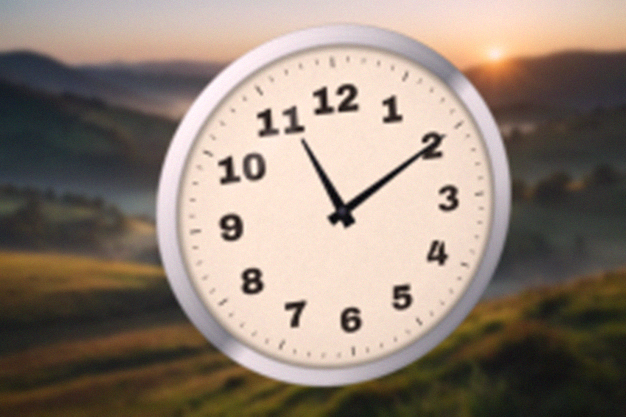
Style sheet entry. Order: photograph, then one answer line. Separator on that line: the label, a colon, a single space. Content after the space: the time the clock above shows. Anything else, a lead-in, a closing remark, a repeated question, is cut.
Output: 11:10
